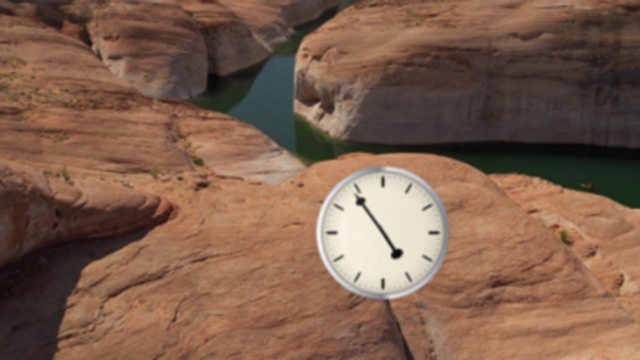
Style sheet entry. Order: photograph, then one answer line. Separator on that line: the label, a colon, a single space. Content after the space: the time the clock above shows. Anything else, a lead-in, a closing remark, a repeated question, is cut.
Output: 4:54
